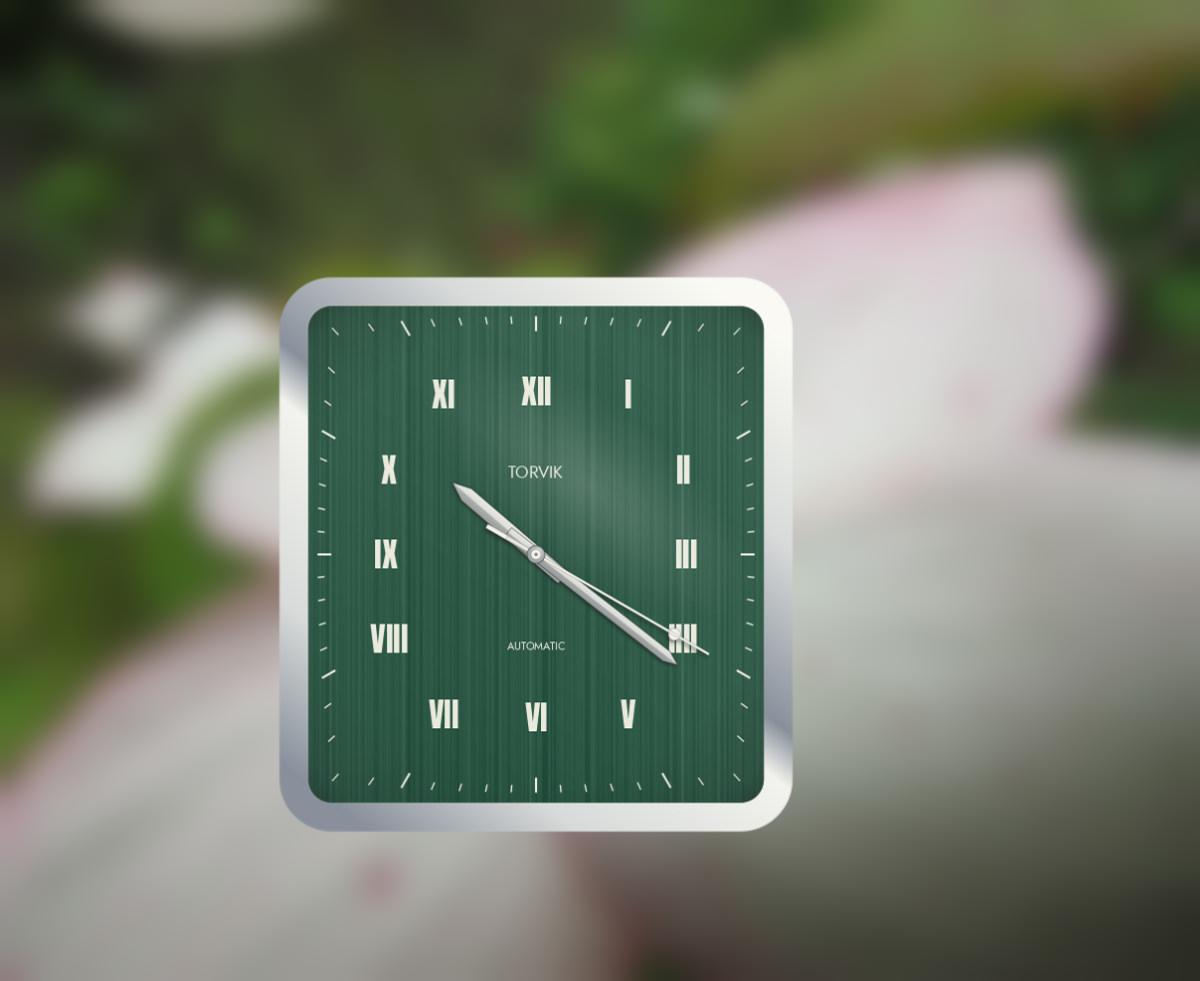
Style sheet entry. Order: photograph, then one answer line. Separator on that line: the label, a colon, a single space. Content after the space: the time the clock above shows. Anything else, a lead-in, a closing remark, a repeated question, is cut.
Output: 10:21:20
